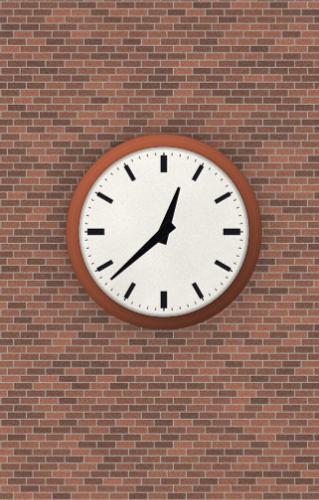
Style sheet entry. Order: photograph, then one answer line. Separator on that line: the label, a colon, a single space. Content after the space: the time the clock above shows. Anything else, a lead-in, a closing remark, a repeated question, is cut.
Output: 12:38
